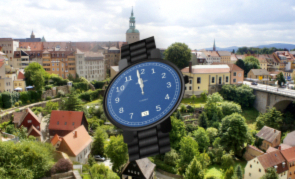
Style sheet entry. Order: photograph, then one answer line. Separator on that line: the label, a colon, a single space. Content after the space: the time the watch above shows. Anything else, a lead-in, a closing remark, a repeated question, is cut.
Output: 11:59
